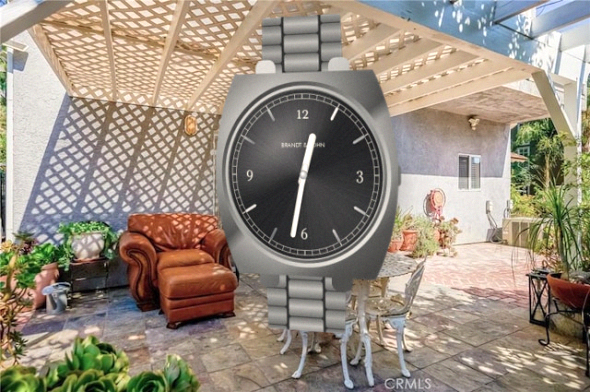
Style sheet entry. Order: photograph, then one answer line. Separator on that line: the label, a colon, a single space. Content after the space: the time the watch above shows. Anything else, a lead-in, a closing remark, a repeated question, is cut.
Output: 12:32
